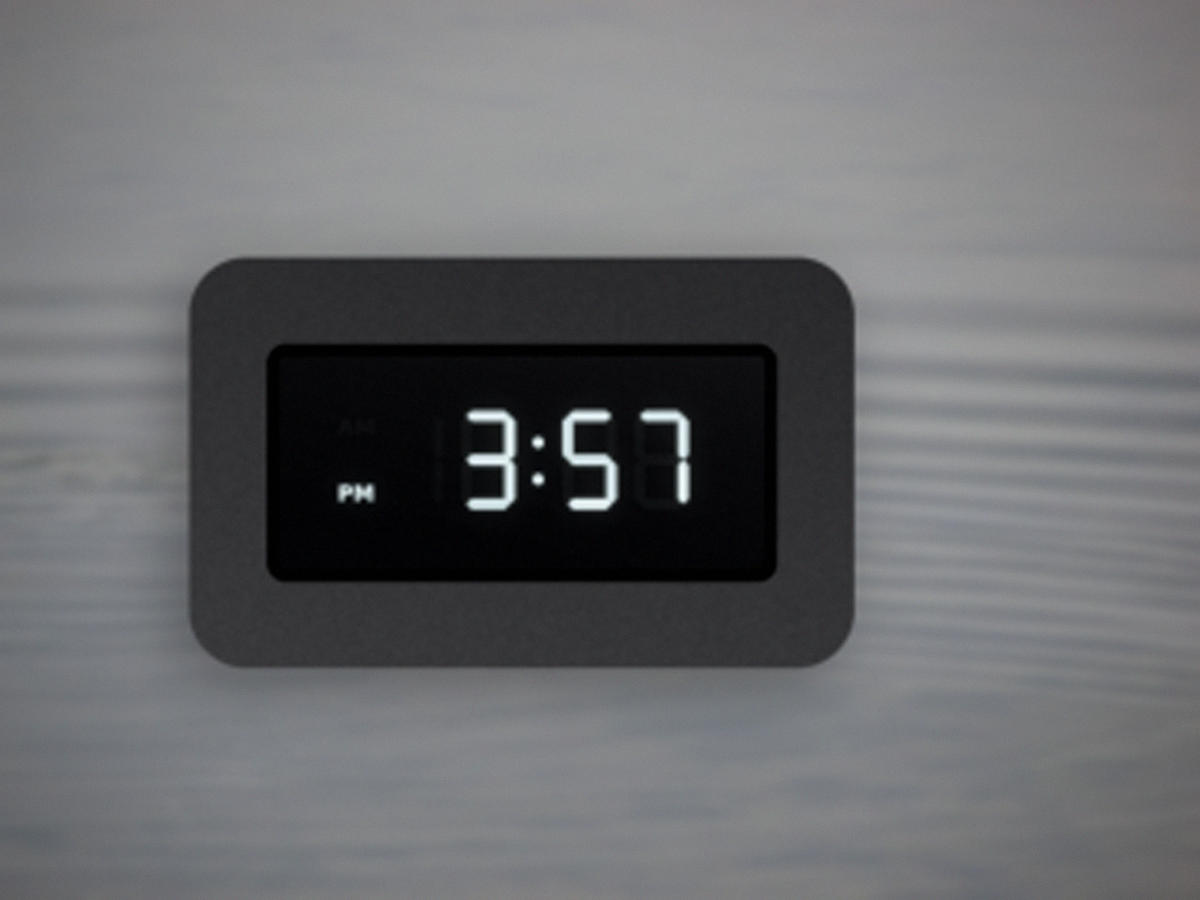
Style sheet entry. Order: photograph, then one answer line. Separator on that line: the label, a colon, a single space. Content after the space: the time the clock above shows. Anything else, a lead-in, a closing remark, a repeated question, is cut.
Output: 3:57
